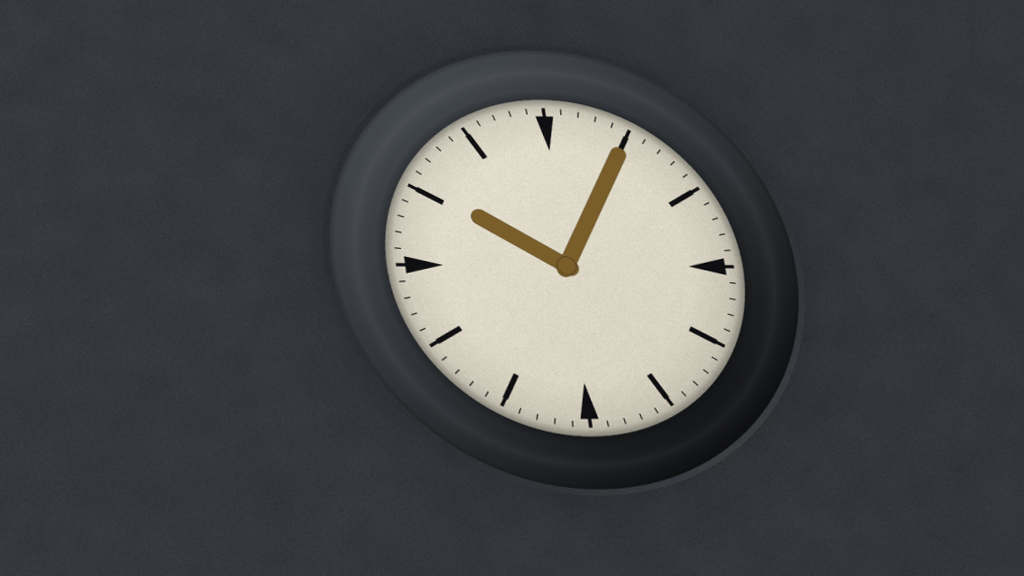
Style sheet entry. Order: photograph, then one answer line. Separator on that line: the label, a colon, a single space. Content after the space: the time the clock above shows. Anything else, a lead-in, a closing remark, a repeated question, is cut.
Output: 10:05
